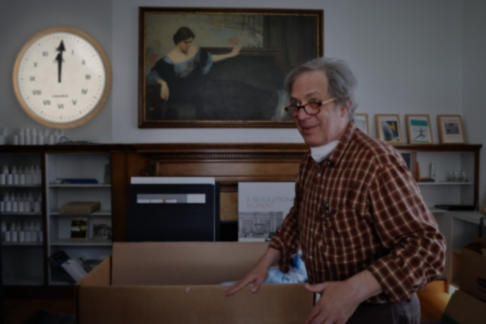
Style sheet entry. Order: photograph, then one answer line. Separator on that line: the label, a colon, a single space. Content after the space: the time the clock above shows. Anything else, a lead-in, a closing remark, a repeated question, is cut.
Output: 12:01
